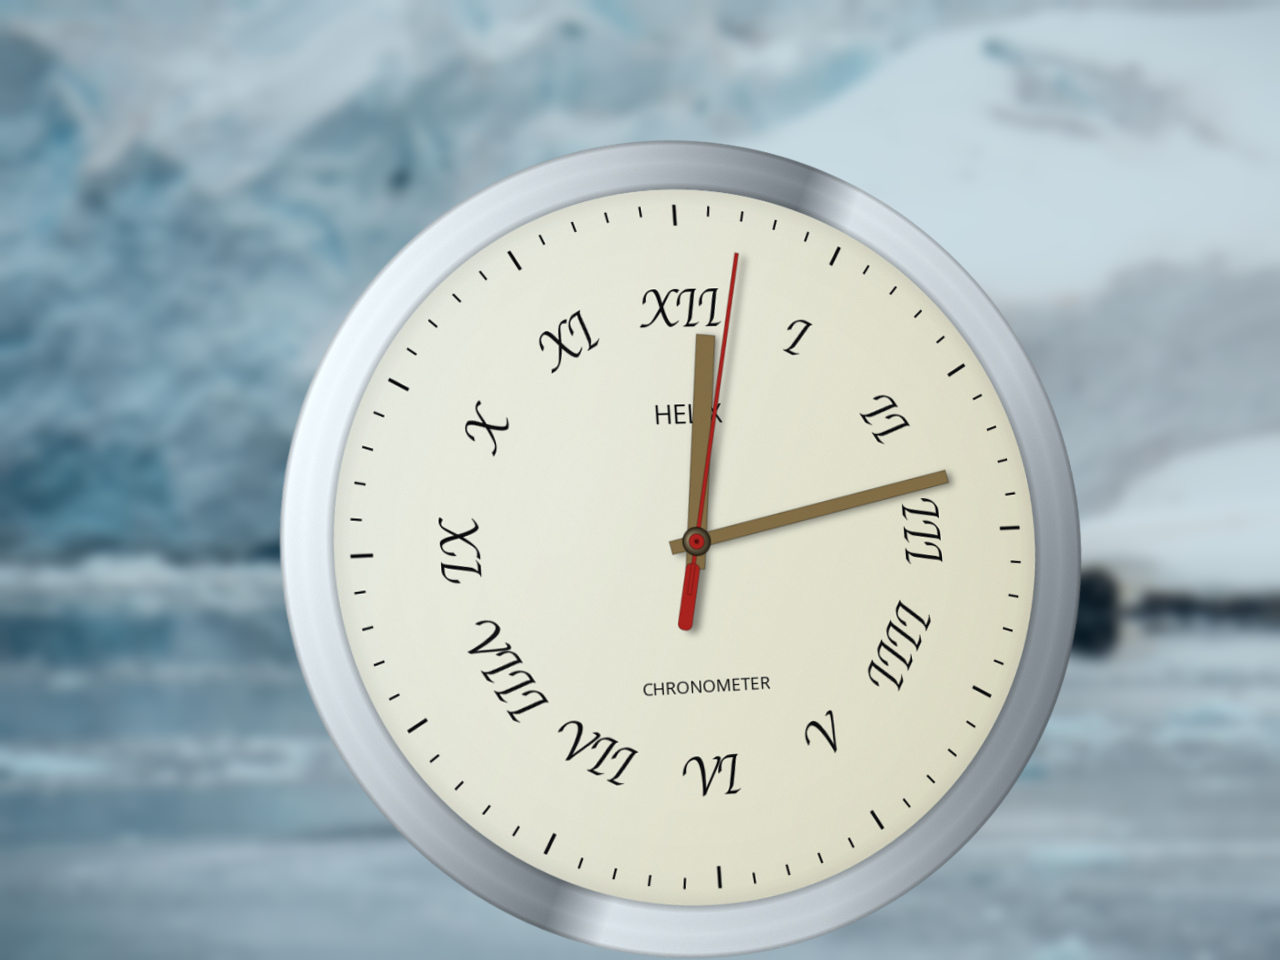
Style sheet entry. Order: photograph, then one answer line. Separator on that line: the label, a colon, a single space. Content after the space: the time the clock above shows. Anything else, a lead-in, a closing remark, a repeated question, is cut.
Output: 12:13:02
